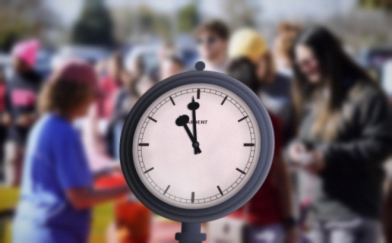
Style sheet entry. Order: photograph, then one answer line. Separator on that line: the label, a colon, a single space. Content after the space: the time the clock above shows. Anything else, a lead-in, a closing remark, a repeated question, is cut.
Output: 10:59
